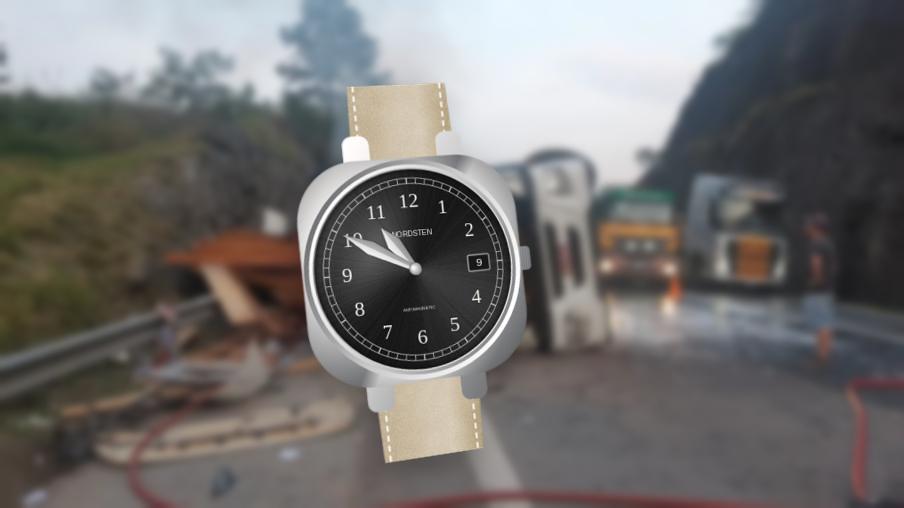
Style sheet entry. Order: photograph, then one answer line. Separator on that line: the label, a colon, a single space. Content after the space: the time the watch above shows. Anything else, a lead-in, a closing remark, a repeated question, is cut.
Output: 10:50
